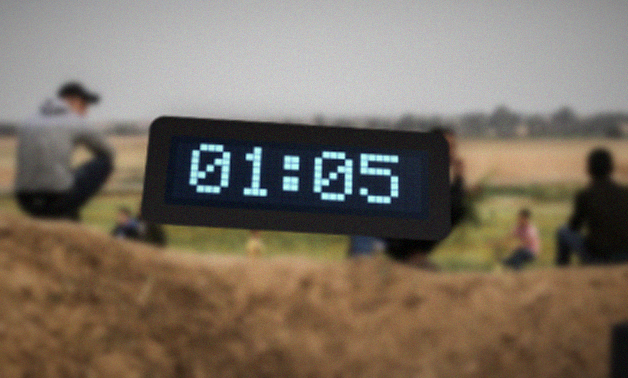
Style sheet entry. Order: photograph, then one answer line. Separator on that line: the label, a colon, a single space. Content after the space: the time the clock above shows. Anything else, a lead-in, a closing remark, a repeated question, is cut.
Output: 1:05
